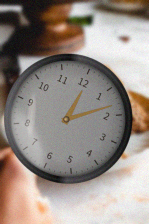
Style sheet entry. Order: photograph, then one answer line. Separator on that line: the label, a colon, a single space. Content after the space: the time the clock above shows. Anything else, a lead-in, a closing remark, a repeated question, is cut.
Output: 12:08
